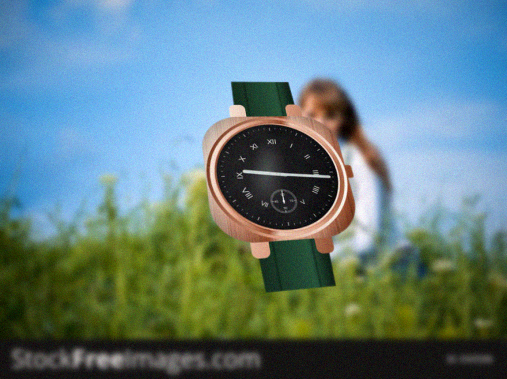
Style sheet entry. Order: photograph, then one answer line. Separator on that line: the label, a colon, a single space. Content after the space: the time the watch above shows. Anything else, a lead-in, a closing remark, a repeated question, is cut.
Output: 9:16
